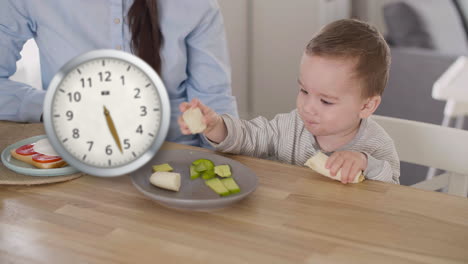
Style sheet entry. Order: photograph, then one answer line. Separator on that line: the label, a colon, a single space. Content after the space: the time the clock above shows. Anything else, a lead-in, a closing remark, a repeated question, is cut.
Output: 5:27
